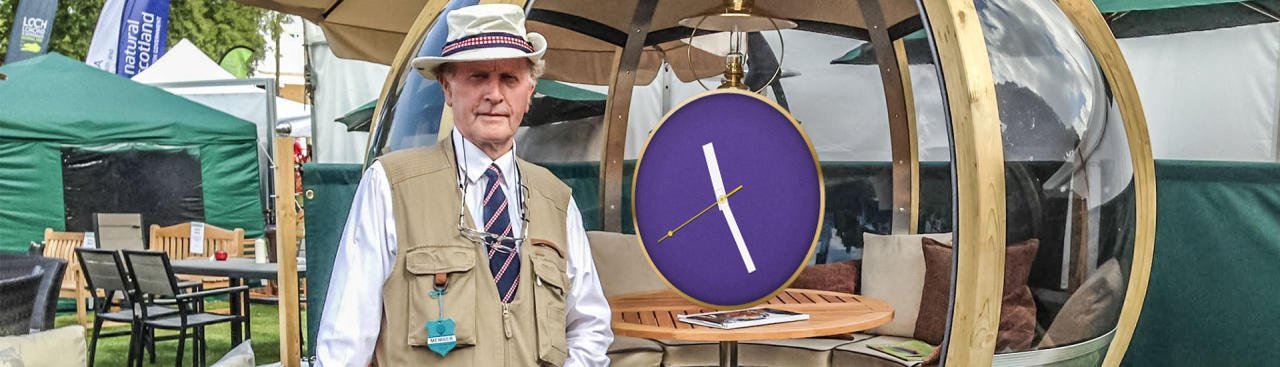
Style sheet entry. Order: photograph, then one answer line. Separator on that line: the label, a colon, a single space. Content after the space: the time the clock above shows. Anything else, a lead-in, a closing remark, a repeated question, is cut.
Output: 11:25:40
